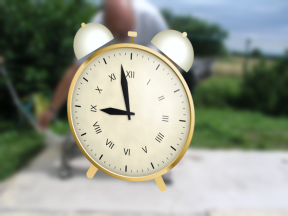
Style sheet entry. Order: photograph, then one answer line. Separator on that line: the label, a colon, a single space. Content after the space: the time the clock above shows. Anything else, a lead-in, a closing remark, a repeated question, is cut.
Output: 8:58
